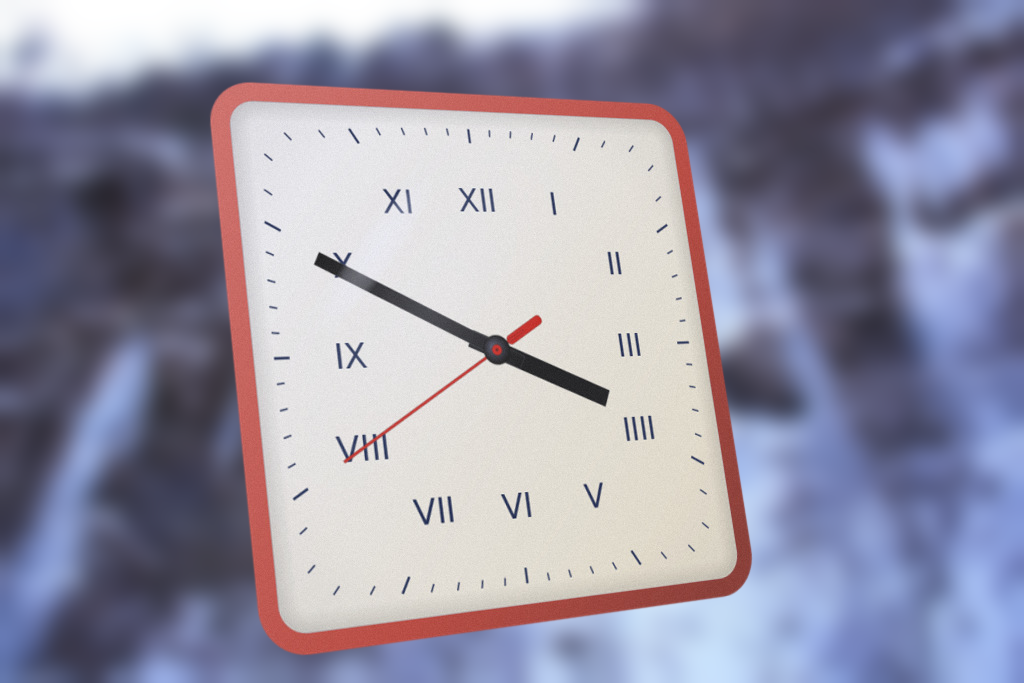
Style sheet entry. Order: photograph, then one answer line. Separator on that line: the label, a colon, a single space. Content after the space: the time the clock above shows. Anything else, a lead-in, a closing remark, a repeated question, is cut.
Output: 3:49:40
